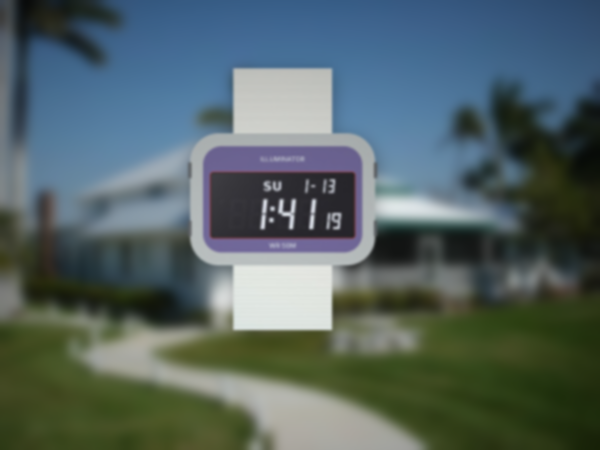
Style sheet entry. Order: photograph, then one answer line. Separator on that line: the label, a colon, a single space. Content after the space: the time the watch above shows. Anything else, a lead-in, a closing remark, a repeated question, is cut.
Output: 1:41:19
